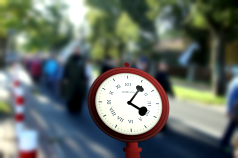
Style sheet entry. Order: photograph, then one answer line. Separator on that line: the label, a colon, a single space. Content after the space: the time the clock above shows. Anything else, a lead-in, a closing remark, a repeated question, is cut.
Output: 4:06
